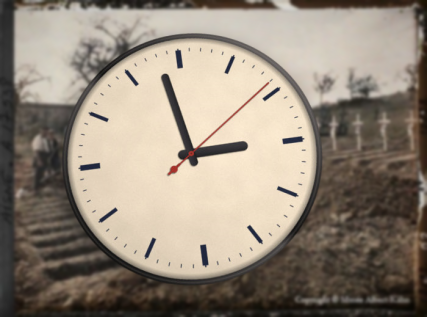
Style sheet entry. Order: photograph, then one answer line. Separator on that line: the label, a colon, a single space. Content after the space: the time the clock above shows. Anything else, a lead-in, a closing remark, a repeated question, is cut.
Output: 2:58:09
